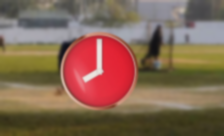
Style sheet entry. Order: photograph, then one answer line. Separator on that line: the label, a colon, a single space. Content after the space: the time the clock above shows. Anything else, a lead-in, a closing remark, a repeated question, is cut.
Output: 8:00
